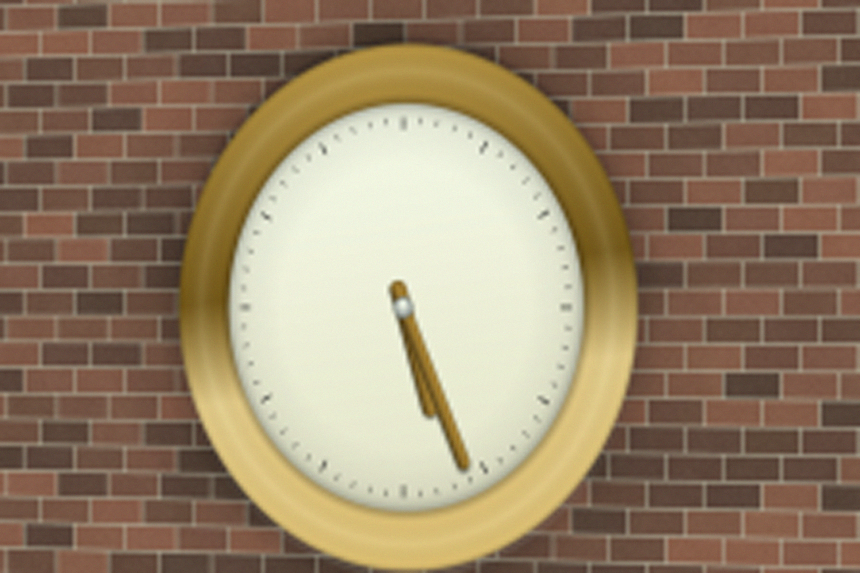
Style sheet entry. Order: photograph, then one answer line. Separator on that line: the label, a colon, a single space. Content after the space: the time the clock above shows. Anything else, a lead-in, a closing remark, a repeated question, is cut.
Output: 5:26
